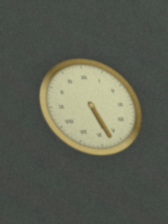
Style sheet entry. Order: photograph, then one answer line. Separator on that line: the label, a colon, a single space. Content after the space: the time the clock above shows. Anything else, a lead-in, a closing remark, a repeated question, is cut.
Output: 5:27
